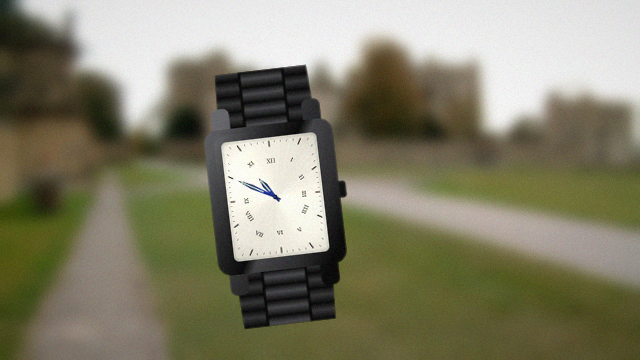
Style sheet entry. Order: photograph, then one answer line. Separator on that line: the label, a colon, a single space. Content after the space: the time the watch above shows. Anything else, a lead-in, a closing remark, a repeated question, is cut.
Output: 10:50
